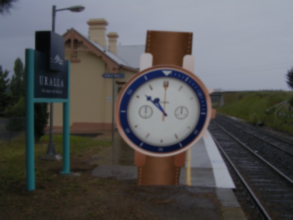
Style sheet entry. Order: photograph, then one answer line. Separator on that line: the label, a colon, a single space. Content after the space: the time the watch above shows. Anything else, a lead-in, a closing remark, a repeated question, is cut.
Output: 10:52
